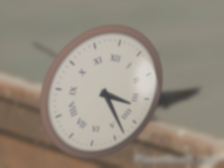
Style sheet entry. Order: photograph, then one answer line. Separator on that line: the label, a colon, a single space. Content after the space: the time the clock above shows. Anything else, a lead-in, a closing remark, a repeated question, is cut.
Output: 3:23
